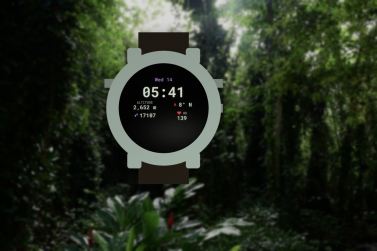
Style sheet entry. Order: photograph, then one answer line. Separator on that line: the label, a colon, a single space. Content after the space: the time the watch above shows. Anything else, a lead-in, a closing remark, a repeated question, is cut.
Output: 5:41
